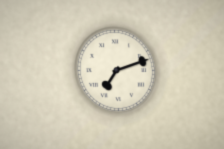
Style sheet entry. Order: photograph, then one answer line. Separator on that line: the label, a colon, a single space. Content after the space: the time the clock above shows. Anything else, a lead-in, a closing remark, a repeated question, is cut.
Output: 7:12
